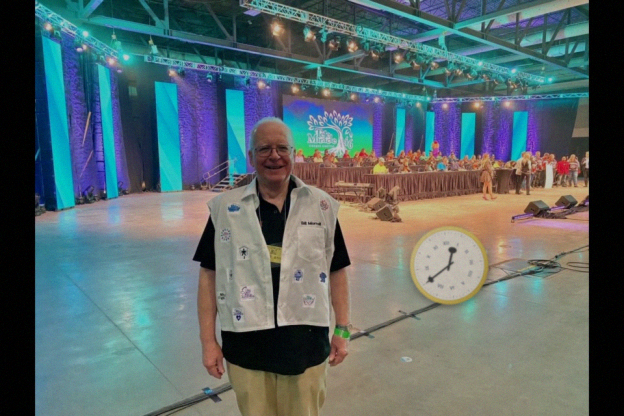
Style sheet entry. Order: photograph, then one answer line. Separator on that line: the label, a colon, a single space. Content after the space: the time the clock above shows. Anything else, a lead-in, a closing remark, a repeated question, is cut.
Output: 12:40
